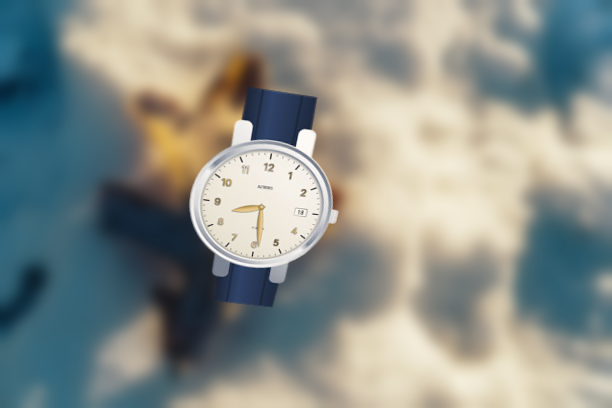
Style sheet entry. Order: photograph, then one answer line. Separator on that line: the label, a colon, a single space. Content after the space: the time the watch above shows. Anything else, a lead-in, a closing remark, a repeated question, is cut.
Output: 8:29
